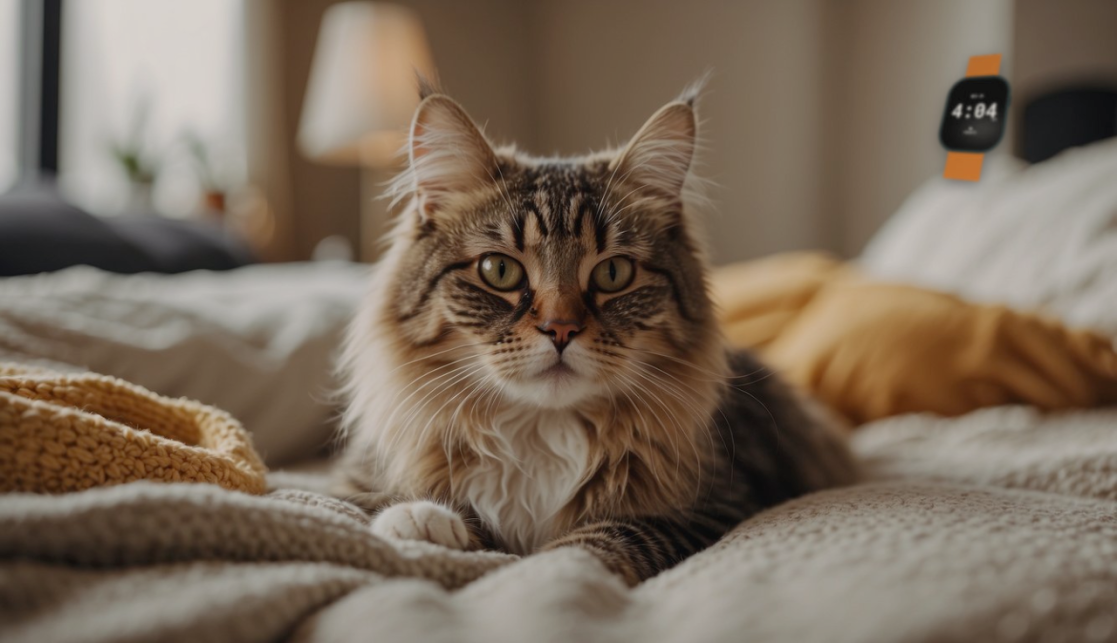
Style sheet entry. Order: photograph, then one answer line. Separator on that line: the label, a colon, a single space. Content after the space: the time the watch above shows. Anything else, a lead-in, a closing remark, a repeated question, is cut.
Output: 4:04
